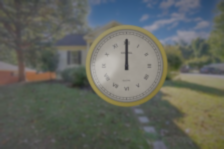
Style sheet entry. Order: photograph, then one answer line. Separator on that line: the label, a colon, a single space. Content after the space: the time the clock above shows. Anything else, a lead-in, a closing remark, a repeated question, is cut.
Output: 12:00
